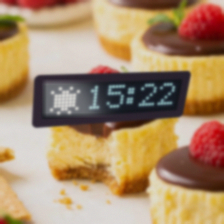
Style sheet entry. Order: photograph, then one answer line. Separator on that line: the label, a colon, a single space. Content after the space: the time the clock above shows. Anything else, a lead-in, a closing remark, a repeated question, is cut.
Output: 15:22
